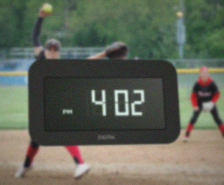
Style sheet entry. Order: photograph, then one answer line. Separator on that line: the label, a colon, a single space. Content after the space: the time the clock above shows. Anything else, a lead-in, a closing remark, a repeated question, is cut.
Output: 4:02
